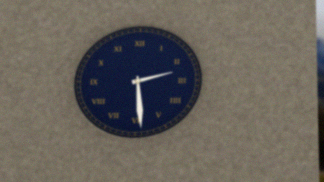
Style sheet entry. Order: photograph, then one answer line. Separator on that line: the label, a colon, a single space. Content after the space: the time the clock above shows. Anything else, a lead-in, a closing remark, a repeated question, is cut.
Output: 2:29
